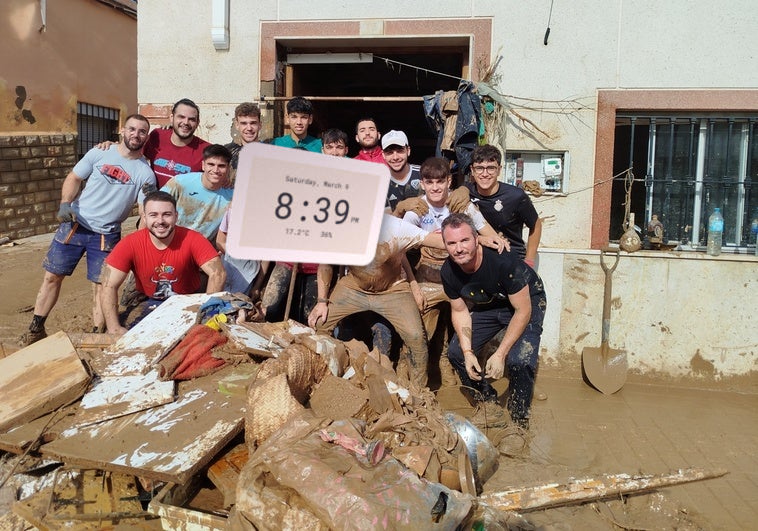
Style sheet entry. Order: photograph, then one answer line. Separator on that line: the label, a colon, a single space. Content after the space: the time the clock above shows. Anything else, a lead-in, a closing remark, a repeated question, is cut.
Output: 8:39
